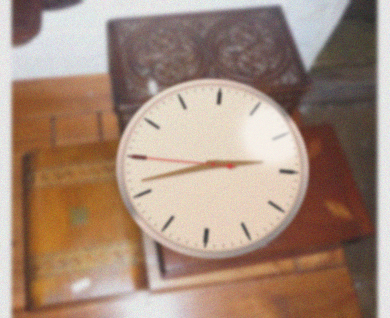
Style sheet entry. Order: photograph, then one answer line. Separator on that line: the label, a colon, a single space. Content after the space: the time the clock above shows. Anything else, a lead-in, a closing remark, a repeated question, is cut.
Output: 2:41:45
